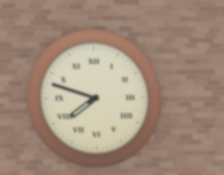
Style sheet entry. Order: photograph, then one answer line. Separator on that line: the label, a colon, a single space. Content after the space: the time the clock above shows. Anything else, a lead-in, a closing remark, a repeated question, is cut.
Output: 7:48
